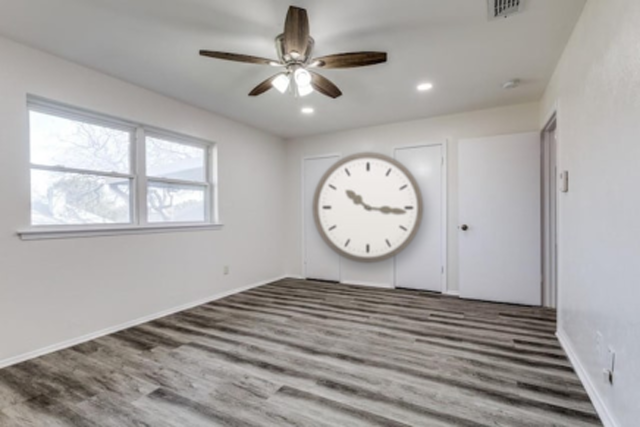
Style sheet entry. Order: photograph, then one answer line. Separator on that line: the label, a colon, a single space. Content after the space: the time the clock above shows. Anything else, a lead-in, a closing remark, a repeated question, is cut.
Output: 10:16
